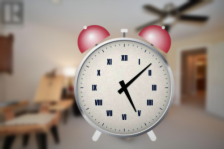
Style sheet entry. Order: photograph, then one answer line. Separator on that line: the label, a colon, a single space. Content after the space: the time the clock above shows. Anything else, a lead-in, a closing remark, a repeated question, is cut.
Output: 5:08
